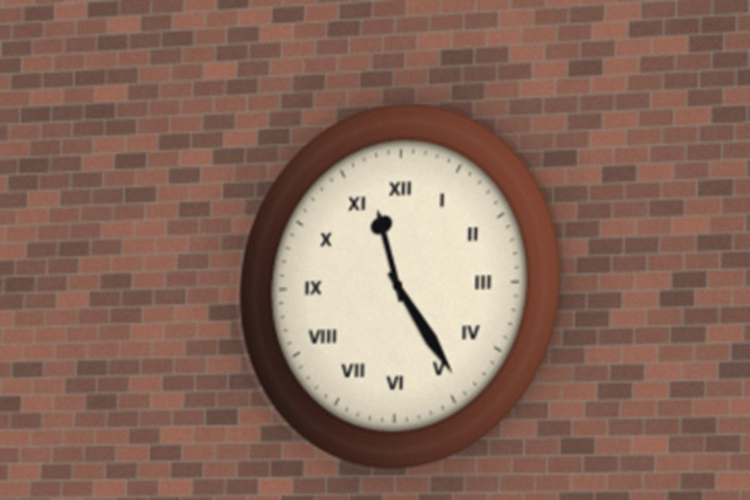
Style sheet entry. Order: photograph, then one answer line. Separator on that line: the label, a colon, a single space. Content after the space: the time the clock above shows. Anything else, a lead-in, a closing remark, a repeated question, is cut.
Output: 11:24
